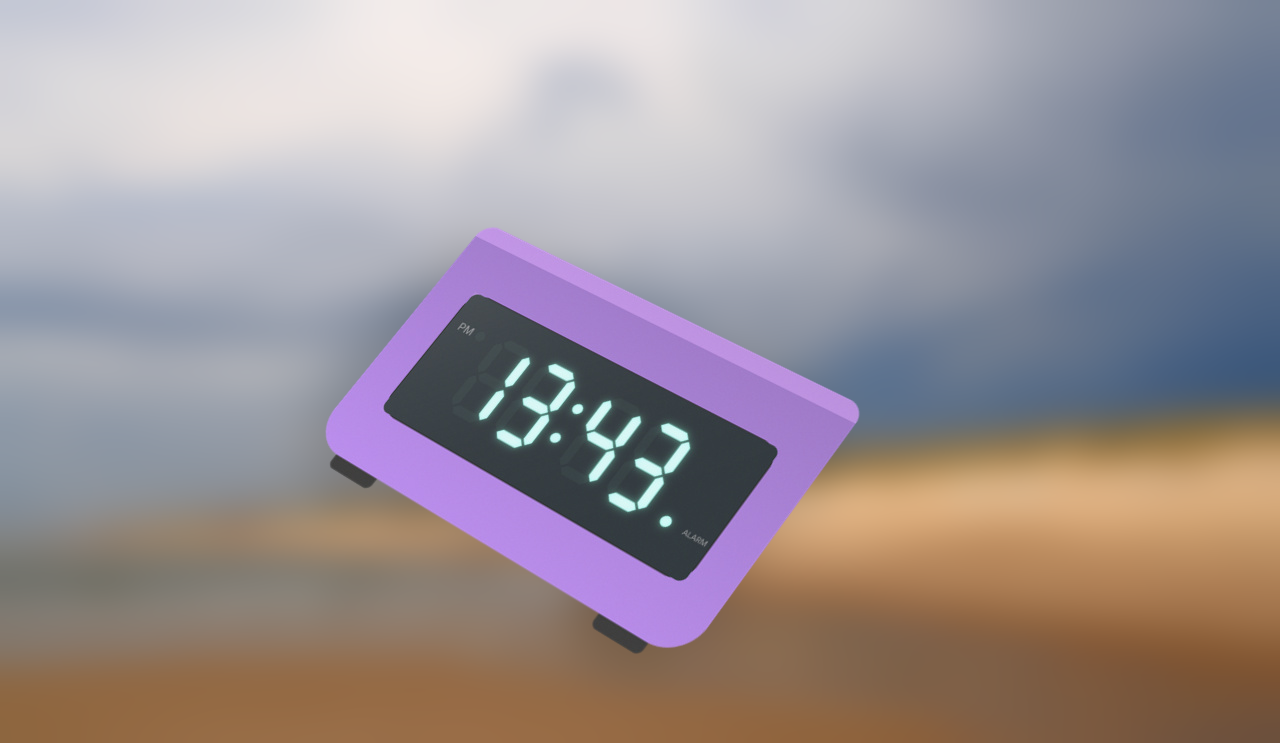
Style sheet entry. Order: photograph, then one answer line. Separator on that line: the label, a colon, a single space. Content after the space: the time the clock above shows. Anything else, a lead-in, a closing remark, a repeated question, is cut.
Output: 13:43
